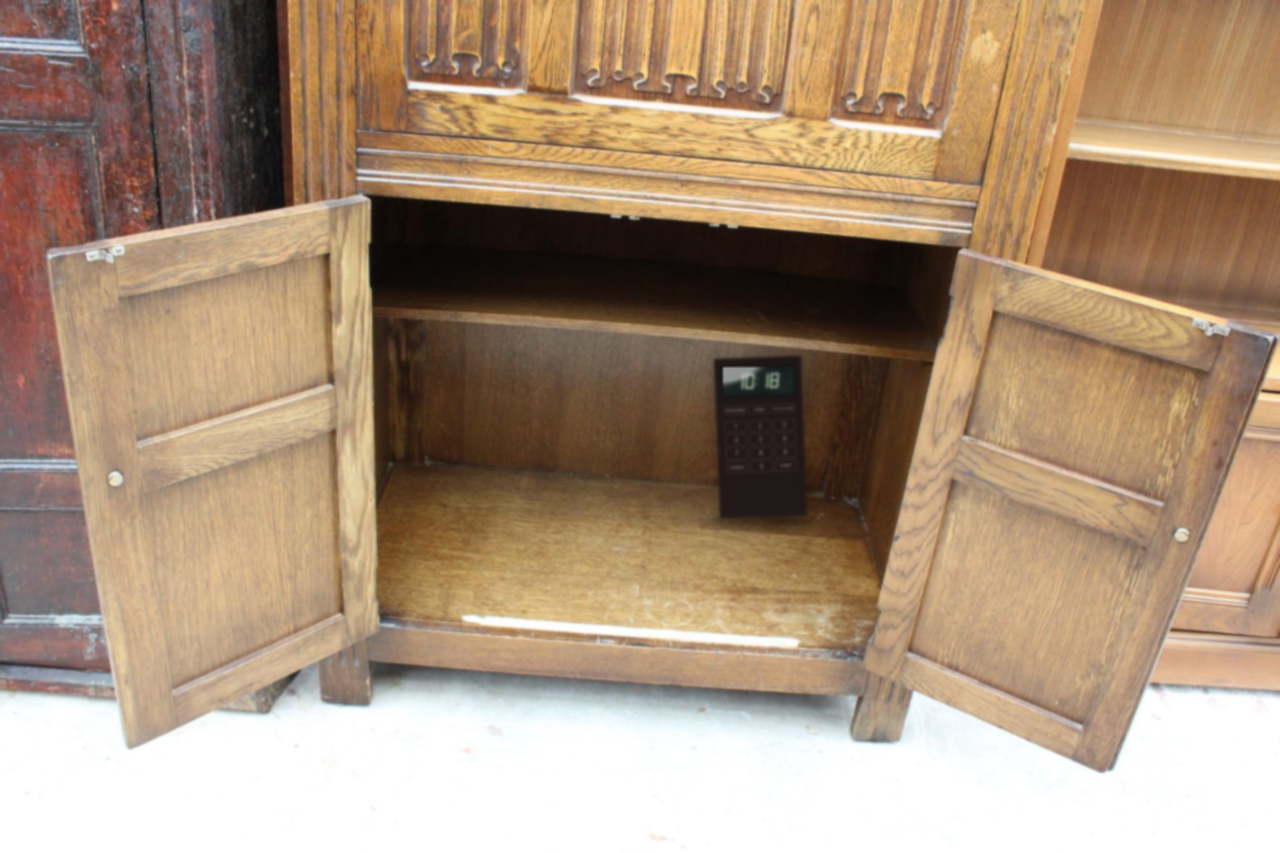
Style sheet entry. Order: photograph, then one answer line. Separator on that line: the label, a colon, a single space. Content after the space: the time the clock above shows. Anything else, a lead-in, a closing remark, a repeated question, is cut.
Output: 10:18
